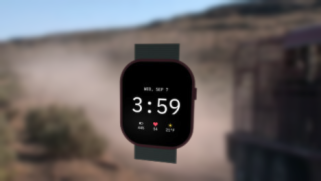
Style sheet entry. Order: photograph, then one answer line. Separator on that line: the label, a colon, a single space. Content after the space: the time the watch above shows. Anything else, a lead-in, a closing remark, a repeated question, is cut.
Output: 3:59
